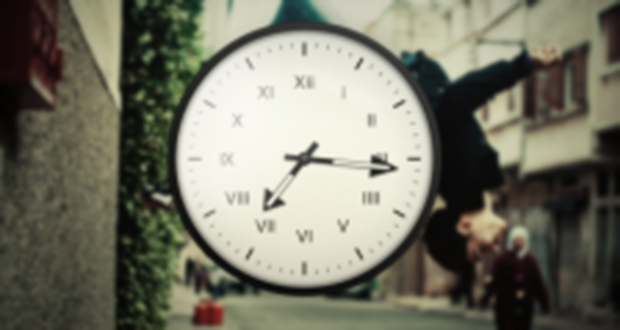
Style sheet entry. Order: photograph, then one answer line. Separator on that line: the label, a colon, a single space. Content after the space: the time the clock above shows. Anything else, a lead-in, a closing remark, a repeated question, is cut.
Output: 7:16
